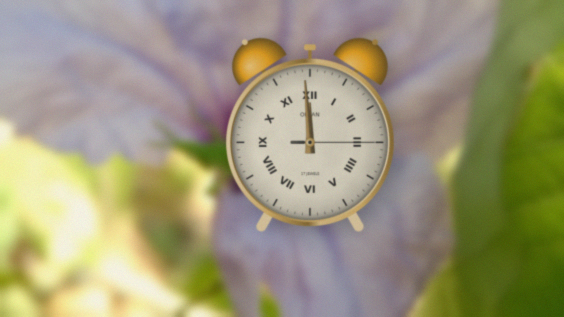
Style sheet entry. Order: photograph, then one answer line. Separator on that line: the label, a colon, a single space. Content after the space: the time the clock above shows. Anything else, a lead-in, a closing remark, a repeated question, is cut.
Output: 11:59:15
